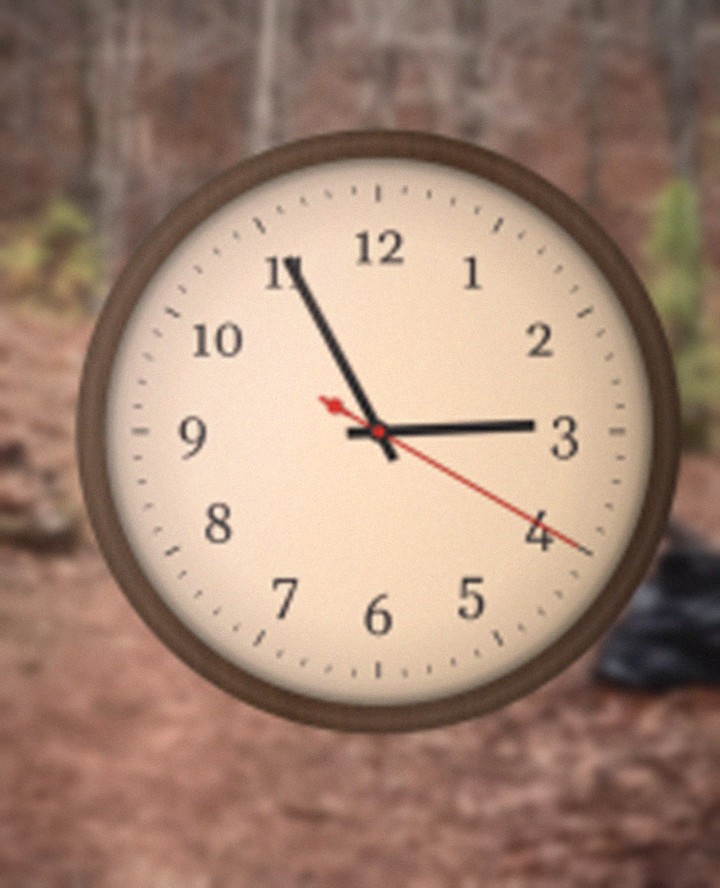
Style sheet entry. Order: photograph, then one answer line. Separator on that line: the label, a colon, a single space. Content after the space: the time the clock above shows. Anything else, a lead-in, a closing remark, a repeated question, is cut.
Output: 2:55:20
